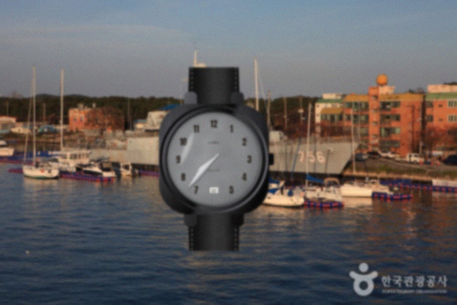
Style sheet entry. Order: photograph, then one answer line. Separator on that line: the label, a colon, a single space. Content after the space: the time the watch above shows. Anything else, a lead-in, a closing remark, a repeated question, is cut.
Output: 7:37
